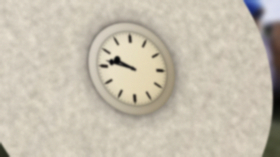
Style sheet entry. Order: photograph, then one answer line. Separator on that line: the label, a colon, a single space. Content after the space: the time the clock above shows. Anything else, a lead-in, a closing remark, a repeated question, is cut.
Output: 9:47
